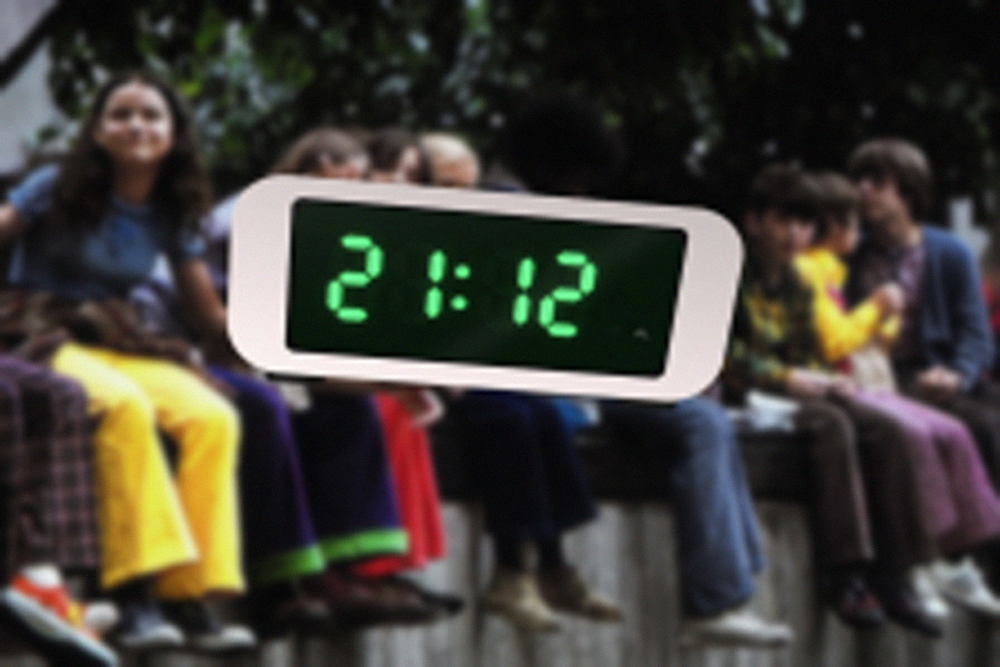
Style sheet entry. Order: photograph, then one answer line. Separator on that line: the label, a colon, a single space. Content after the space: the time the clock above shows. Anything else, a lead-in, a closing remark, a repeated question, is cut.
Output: 21:12
